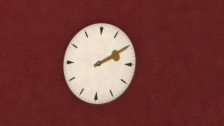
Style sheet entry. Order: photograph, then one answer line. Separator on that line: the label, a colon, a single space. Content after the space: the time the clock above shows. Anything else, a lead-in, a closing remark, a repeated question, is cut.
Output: 2:10
